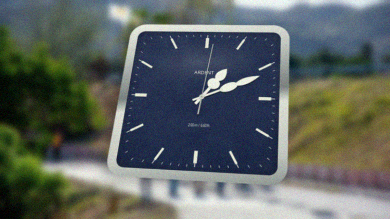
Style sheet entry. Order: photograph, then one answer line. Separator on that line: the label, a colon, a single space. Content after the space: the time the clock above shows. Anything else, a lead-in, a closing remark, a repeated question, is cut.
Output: 1:11:01
